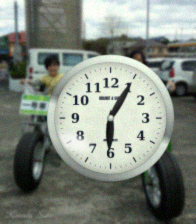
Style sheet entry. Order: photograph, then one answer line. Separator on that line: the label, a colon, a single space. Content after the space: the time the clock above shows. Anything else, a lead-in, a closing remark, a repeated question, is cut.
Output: 6:05
